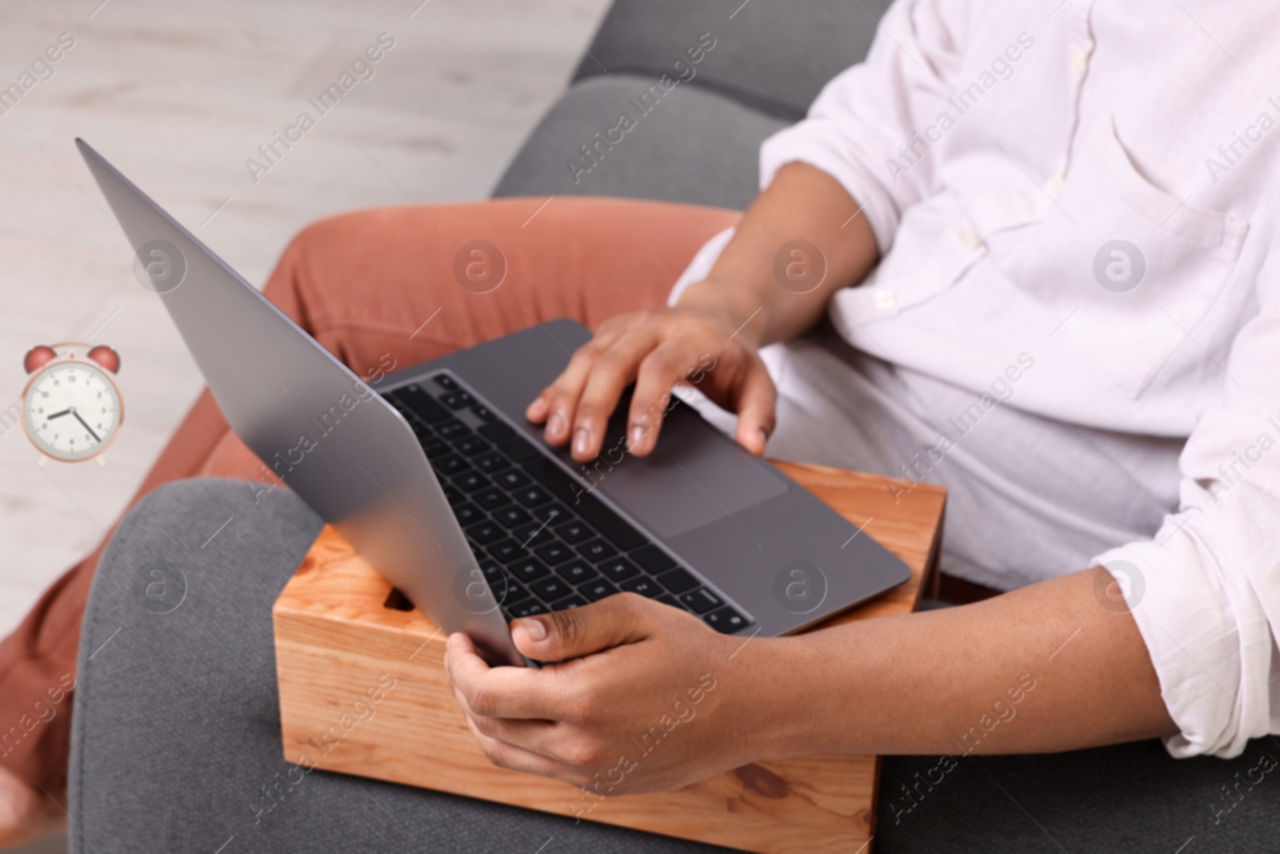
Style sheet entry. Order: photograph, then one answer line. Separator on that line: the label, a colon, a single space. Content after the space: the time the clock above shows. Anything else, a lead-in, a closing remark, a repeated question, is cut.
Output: 8:23
